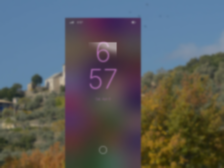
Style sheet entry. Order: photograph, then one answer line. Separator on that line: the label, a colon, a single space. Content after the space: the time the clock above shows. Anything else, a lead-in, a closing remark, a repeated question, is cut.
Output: 6:57
